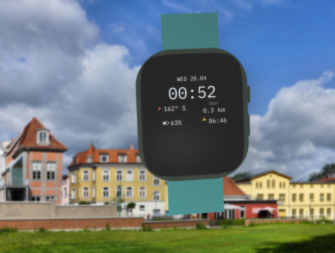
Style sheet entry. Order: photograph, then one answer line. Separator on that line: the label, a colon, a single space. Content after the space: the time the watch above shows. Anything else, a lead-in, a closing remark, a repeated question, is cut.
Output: 0:52
